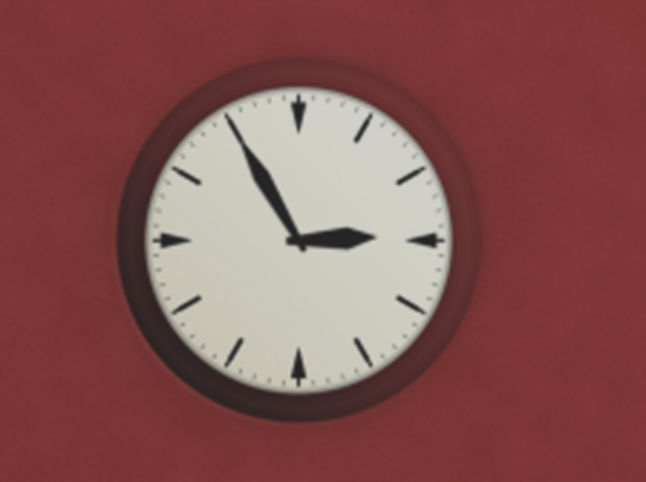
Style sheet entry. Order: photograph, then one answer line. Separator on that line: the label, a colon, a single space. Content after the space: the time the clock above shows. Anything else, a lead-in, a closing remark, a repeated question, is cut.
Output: 2:55
